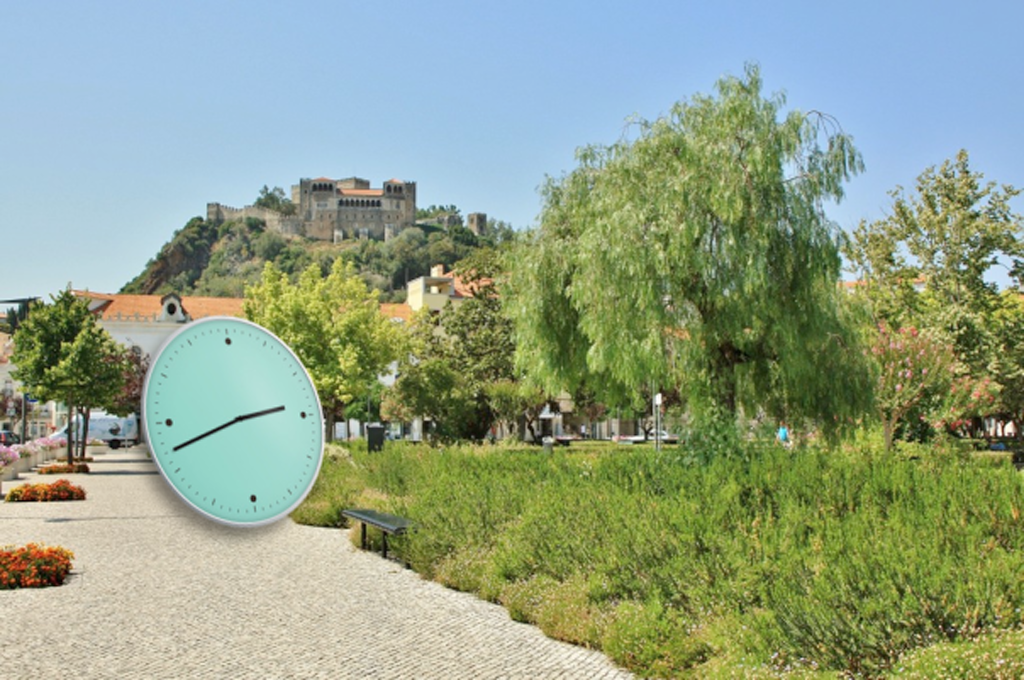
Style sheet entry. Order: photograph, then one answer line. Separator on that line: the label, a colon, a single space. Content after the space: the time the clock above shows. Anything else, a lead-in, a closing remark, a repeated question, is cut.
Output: 2:42
